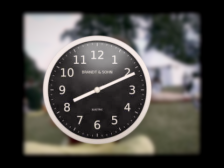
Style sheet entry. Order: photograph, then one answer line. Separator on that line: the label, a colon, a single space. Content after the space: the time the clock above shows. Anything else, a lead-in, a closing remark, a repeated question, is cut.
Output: 8:11
